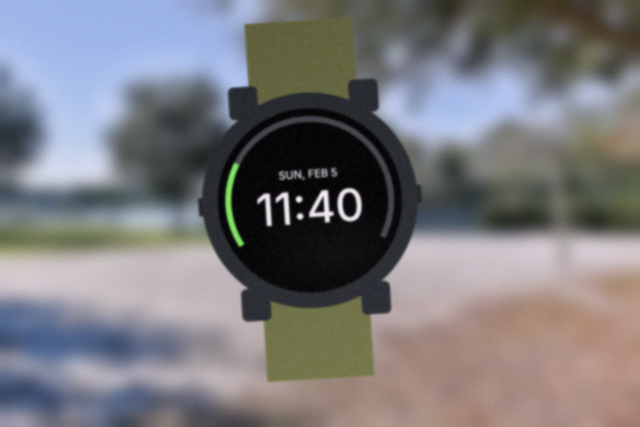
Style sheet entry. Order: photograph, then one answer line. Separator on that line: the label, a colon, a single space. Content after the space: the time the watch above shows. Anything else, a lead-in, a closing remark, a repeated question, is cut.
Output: 11:40
